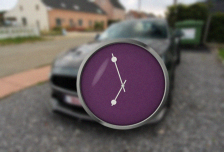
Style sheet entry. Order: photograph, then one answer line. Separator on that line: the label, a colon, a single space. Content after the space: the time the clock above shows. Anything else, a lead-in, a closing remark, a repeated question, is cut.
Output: 6:57
